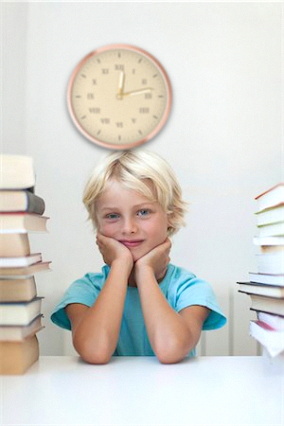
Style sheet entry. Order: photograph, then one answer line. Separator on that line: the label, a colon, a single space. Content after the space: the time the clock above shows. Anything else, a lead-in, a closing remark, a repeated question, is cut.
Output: 12:13
